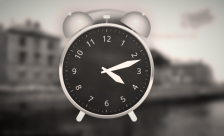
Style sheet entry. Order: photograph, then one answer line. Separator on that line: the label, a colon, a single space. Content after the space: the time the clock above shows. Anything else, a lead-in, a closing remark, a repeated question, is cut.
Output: 4:12
